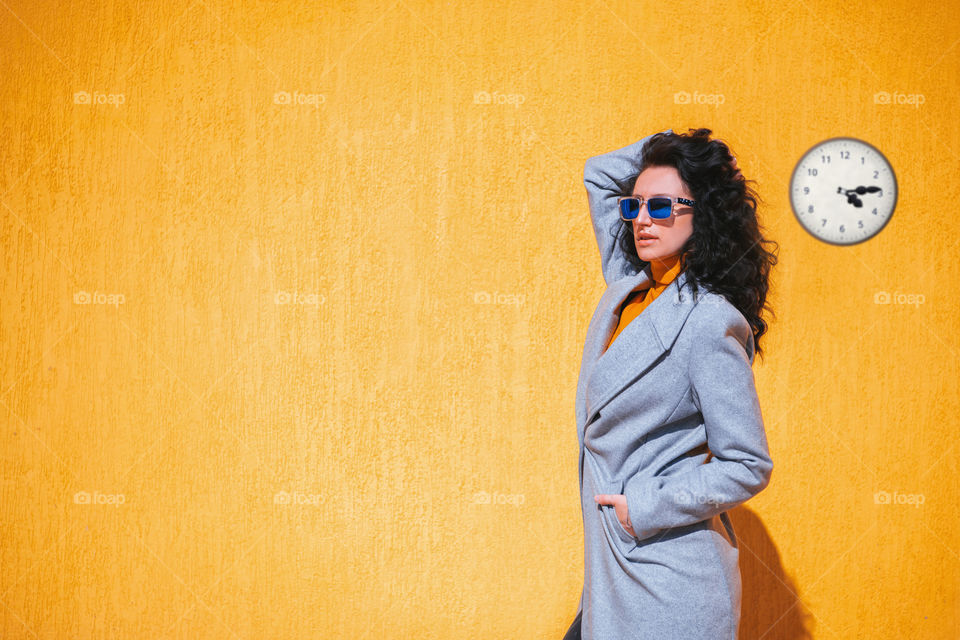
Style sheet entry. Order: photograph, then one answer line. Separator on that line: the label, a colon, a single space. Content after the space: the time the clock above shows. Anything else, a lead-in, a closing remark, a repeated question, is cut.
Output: 4:14
